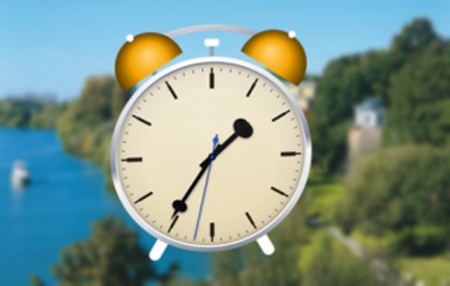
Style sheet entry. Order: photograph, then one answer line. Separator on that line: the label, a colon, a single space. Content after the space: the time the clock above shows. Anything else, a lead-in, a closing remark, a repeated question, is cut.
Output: 1:35:32
